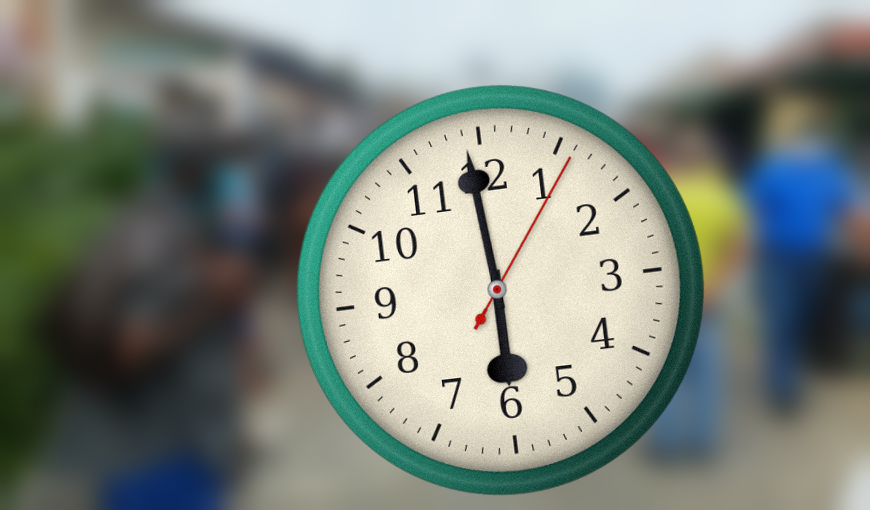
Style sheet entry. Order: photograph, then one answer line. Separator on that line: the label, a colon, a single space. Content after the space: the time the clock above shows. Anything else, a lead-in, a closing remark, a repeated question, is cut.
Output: 5:59:06
